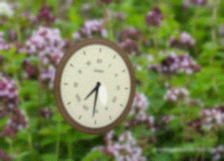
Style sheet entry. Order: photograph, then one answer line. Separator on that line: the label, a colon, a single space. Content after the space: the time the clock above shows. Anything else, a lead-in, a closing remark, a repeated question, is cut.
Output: 7:31
